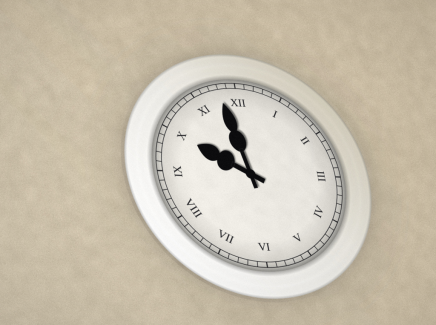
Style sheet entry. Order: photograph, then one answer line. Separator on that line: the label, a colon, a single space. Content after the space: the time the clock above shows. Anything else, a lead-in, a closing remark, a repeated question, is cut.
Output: 9:58
